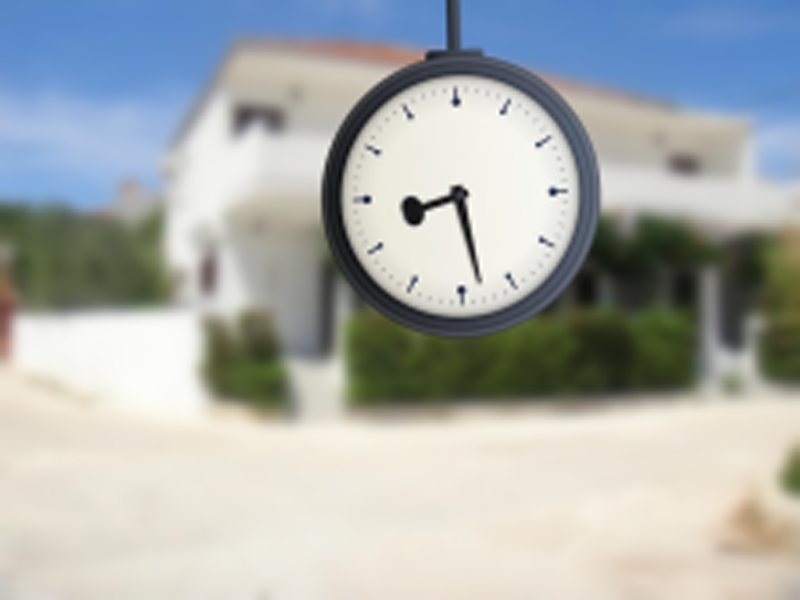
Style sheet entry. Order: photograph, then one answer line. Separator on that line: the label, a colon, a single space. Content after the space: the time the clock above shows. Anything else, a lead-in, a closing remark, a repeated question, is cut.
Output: 8:28
